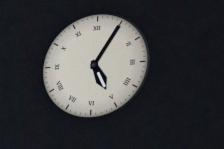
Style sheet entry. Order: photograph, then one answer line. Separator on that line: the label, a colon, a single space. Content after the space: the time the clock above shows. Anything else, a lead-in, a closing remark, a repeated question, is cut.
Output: 5:05
